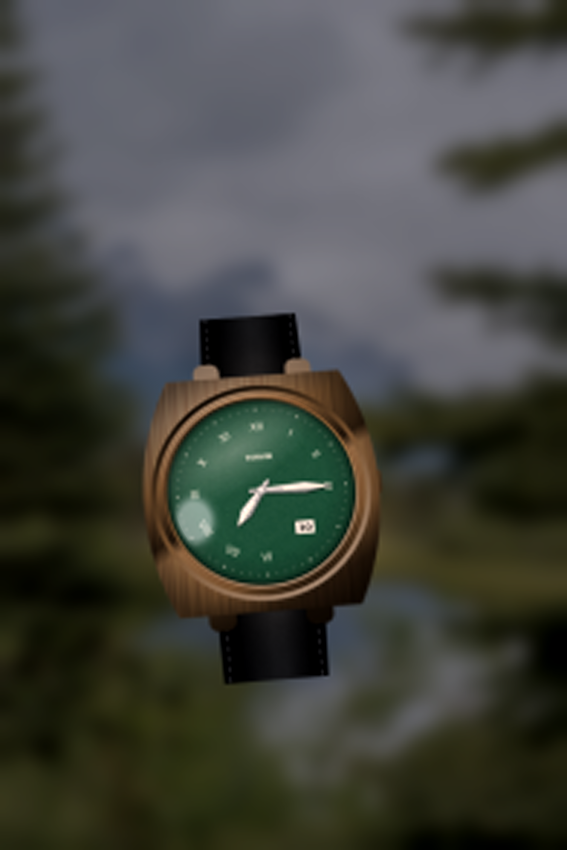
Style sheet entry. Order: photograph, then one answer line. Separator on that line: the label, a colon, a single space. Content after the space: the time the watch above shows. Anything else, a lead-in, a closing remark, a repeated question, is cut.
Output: 7:15
